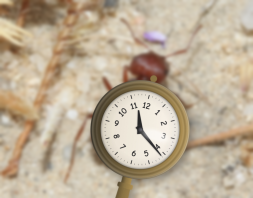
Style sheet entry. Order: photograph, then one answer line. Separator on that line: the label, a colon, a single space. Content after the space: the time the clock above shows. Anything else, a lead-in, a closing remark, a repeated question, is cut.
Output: 11:21
